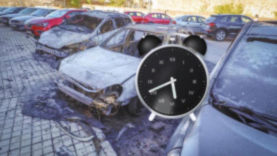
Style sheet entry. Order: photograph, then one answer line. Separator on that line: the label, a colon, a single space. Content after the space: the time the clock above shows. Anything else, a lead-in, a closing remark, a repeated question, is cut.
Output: 5:41
